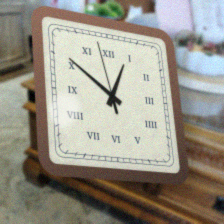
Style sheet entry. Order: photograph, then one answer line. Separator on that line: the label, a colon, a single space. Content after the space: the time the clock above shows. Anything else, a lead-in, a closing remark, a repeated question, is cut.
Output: 12:50:58
